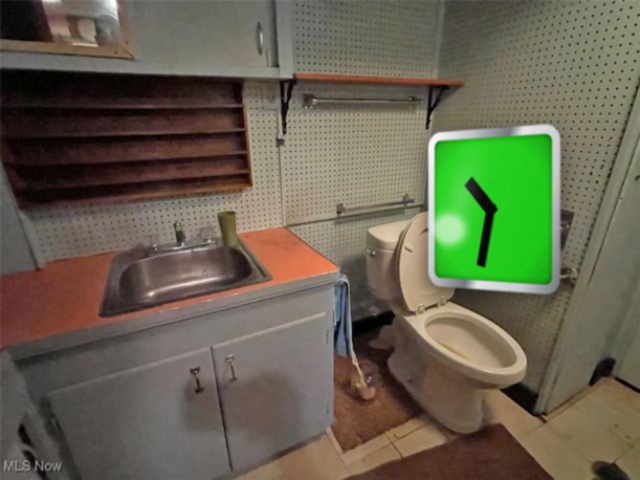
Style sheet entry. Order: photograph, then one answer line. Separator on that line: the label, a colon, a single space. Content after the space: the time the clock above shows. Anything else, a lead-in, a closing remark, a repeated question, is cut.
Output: 10:32
